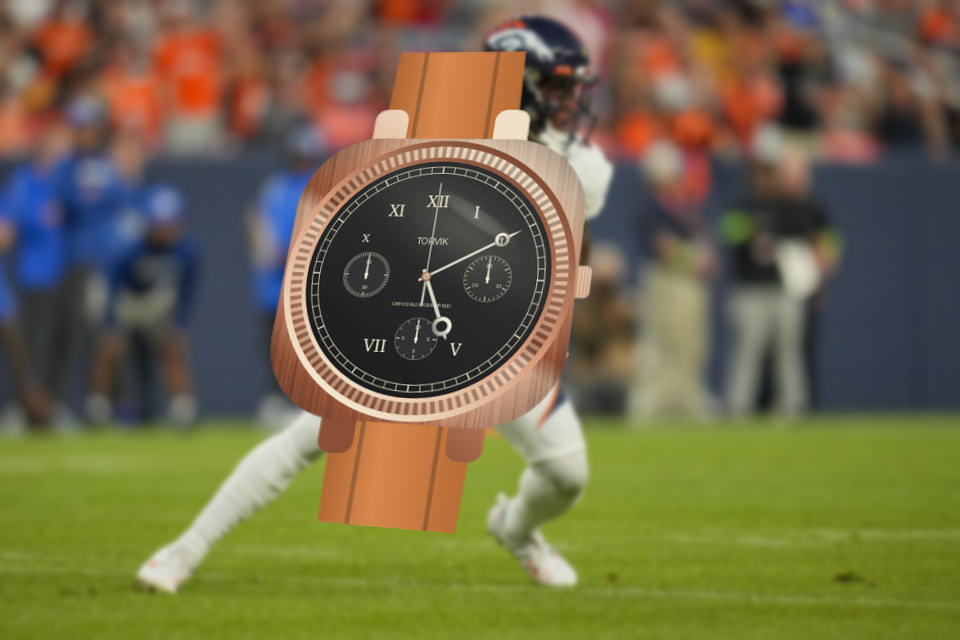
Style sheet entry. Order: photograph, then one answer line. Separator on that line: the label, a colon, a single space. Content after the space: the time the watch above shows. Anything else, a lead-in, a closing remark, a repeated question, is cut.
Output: 5:10
